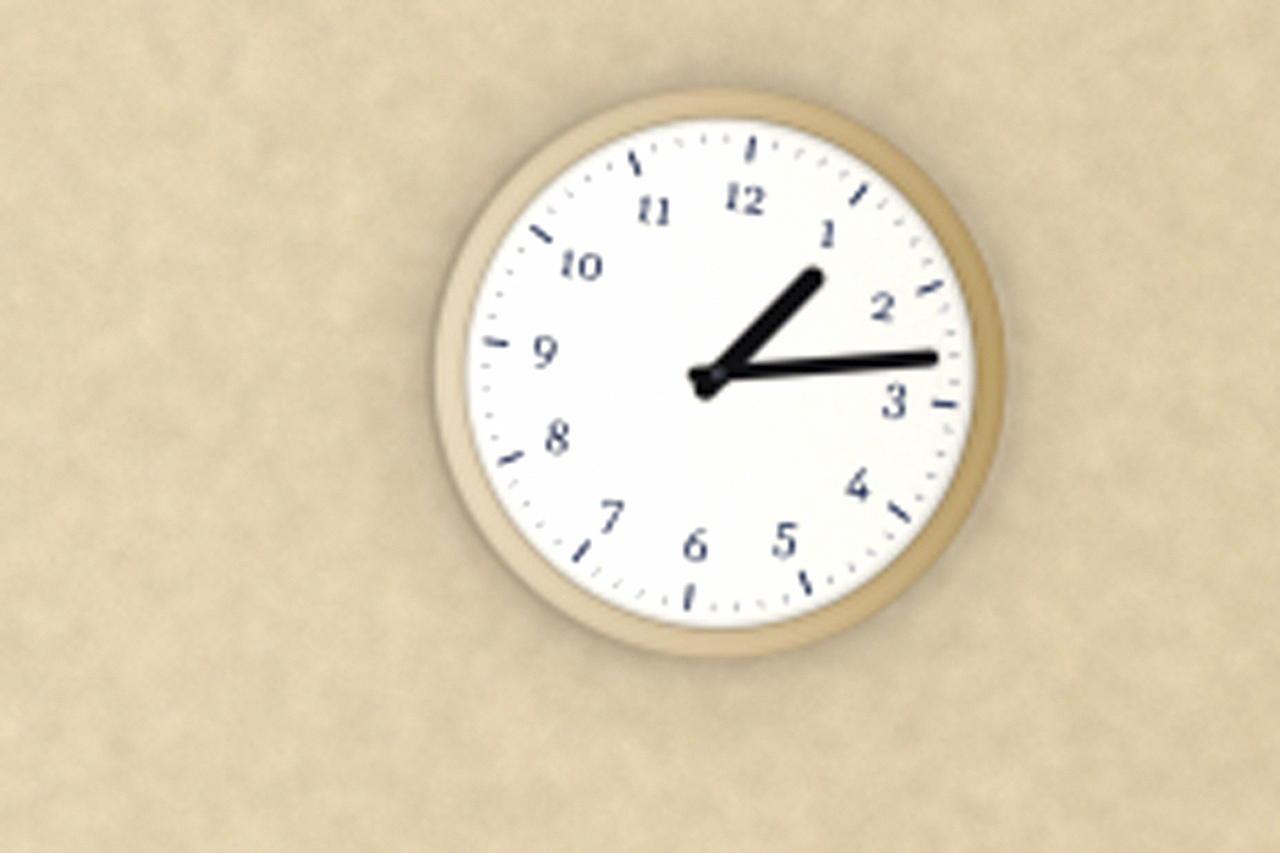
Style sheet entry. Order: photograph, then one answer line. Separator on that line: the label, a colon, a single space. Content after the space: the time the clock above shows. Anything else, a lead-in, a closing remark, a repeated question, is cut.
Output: 1:13
